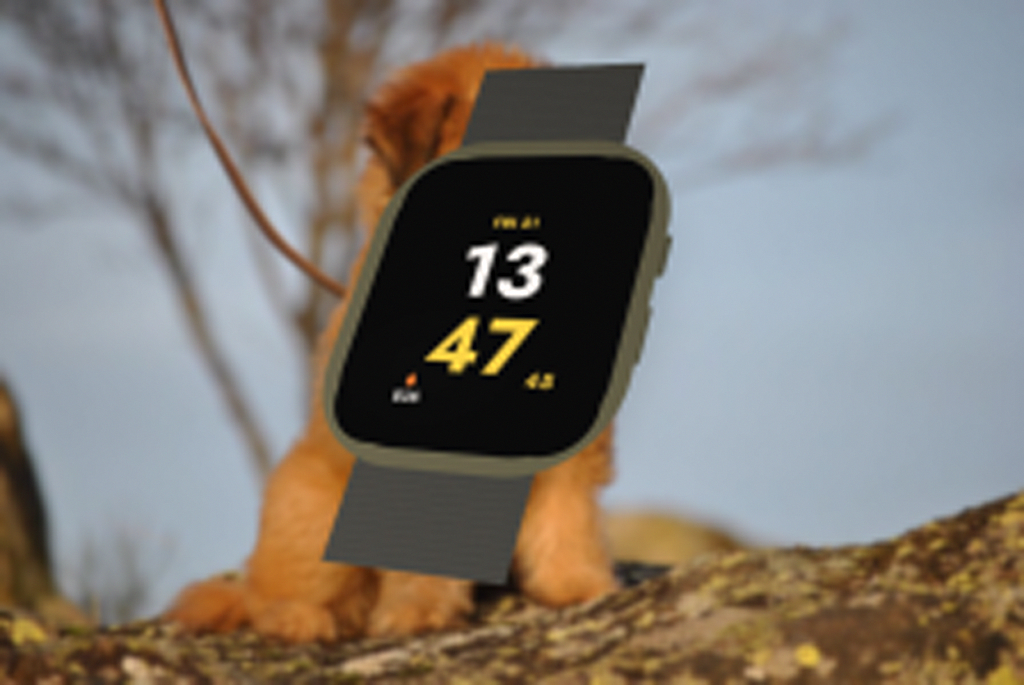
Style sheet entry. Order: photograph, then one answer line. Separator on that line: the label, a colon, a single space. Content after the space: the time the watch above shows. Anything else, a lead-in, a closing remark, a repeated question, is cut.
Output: 13:47
